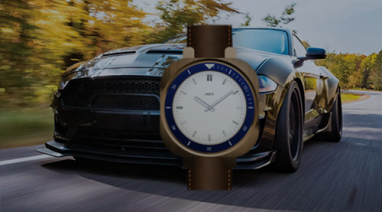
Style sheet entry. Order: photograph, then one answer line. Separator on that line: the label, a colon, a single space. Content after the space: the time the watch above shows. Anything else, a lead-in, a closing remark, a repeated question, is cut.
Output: 10:09
